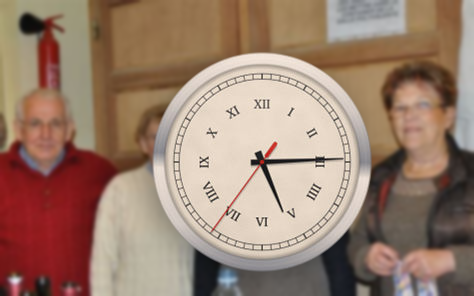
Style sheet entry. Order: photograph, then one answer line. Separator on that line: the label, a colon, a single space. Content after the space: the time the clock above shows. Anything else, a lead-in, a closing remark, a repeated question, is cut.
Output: 5:14:36
